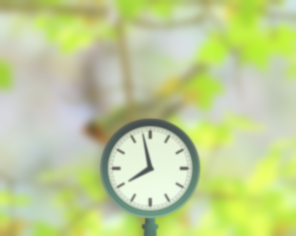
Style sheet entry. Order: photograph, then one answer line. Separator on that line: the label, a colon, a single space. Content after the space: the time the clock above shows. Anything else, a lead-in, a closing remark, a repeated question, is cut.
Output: 7:58
